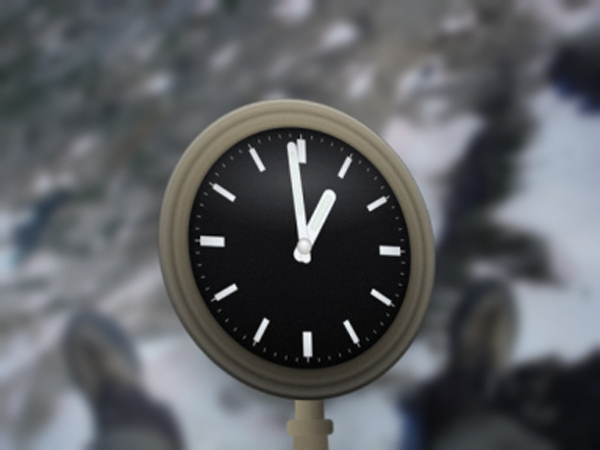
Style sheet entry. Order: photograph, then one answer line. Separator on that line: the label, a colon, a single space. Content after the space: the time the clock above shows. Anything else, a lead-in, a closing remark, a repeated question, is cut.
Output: 12:59
